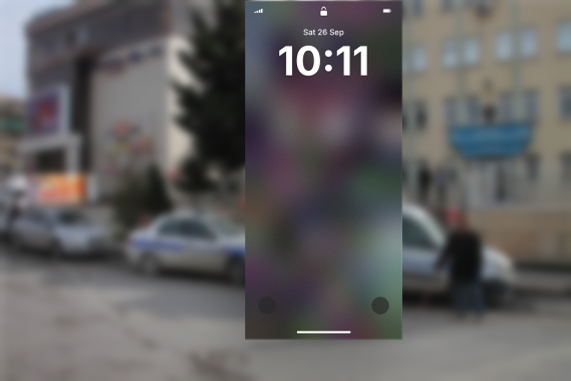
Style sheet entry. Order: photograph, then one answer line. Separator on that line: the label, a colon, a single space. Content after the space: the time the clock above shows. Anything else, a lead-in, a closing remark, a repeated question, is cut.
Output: 10:11
